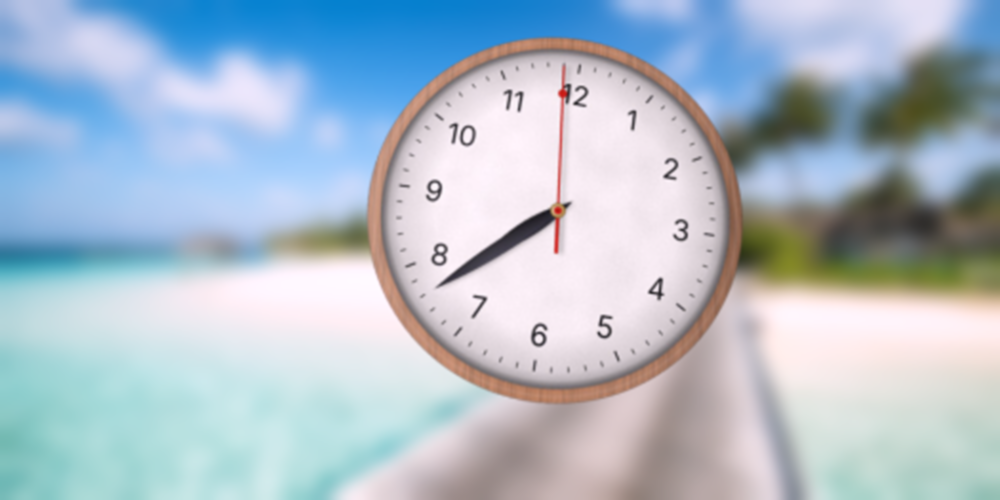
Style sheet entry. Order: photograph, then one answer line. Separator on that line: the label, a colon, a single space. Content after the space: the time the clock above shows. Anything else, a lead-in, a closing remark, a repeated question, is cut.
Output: 7:37:59
